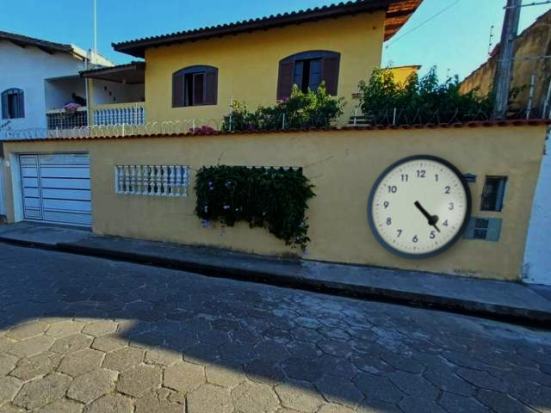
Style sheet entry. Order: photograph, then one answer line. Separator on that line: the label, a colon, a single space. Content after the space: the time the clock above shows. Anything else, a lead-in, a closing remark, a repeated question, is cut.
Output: 4:23
